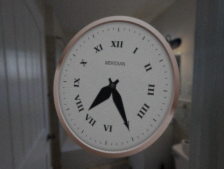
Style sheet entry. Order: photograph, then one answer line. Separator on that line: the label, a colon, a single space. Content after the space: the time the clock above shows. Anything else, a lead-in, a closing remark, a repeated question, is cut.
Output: 7:25
